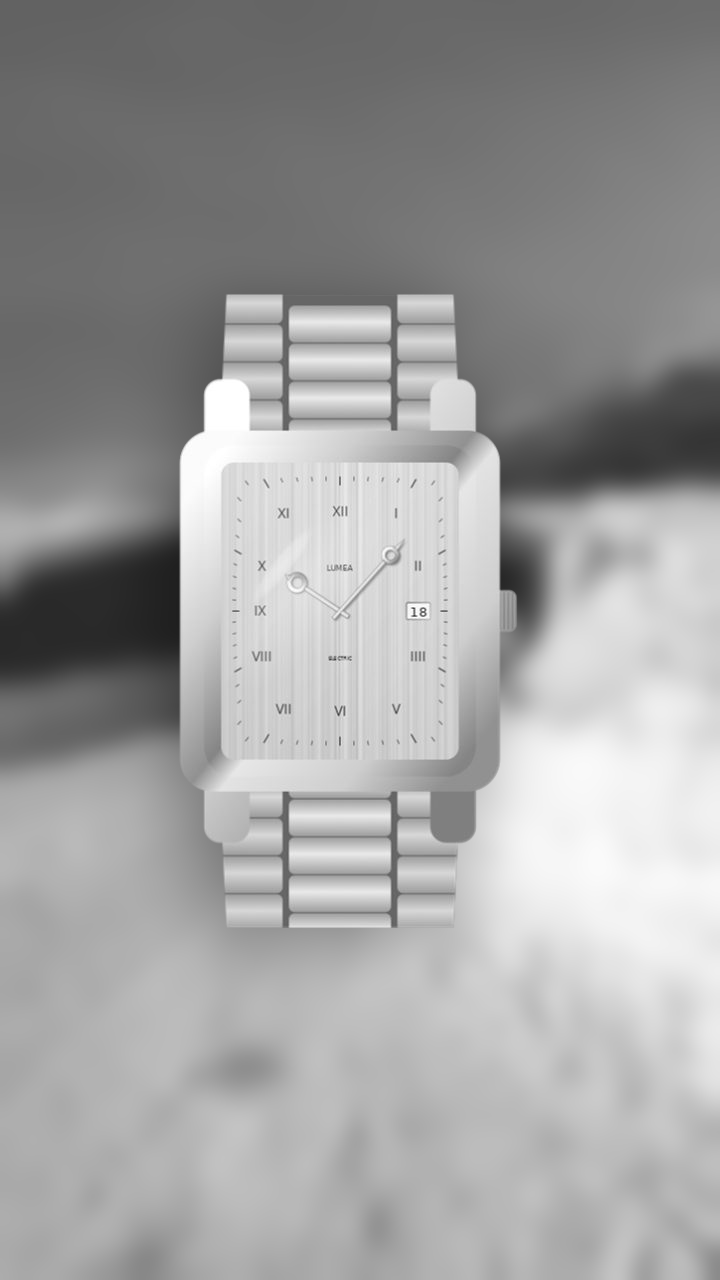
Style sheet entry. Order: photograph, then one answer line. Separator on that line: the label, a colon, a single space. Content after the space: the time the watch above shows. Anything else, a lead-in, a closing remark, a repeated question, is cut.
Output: 10:07
